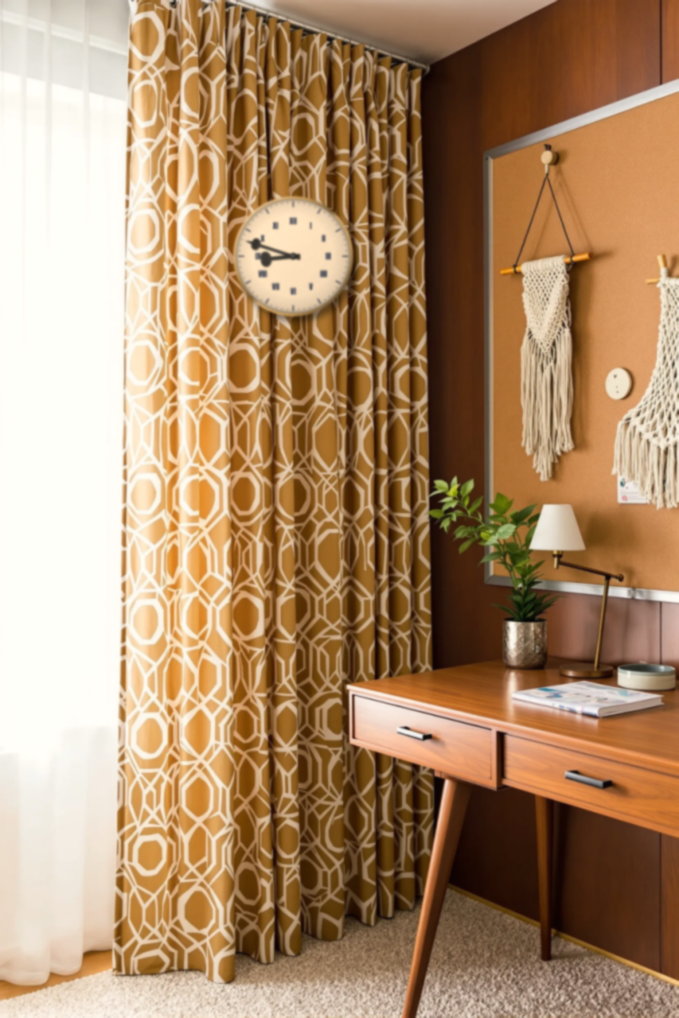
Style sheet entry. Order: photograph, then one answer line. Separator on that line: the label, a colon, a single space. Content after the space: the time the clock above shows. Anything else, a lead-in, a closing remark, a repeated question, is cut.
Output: 8:48
